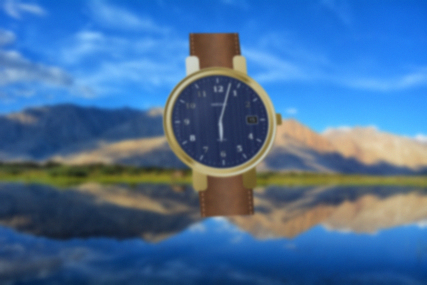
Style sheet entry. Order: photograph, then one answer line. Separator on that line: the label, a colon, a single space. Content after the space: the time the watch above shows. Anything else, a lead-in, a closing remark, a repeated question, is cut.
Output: 6:03
